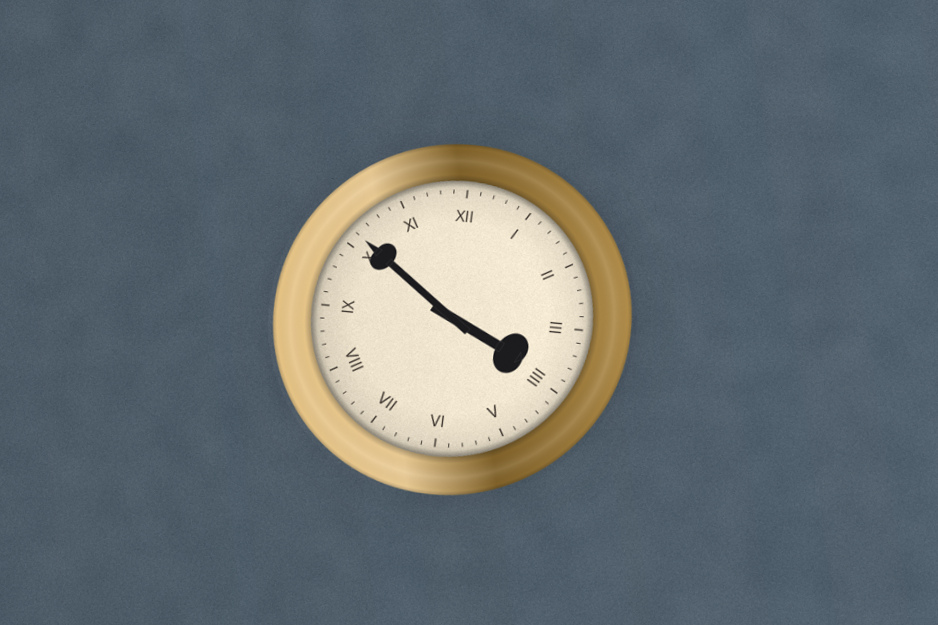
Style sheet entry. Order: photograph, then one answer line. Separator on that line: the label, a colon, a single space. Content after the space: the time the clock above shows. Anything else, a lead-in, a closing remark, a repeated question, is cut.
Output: 3:51
